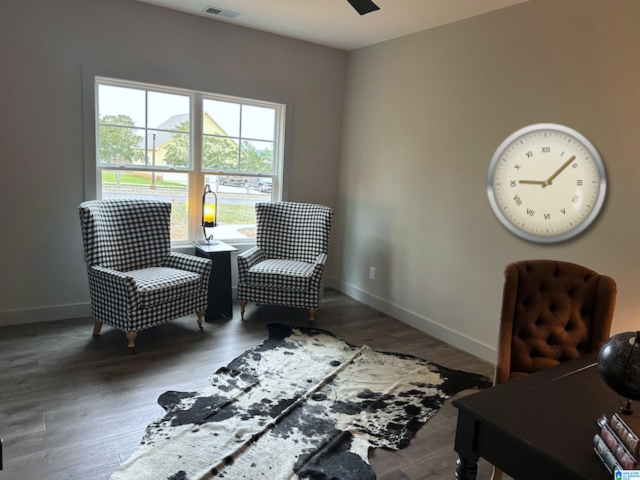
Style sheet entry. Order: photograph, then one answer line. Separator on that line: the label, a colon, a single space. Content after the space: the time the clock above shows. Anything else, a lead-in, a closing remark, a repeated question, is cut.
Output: 9:08
